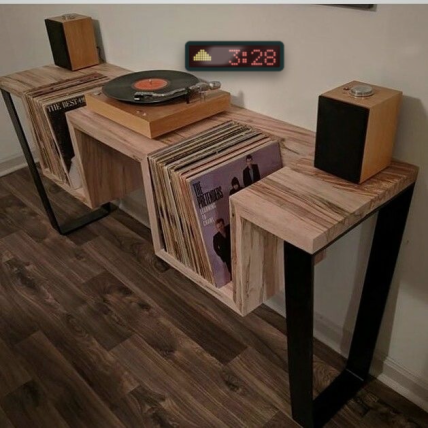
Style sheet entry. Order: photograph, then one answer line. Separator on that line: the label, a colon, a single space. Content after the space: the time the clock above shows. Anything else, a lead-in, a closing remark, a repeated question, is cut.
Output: 3:28
